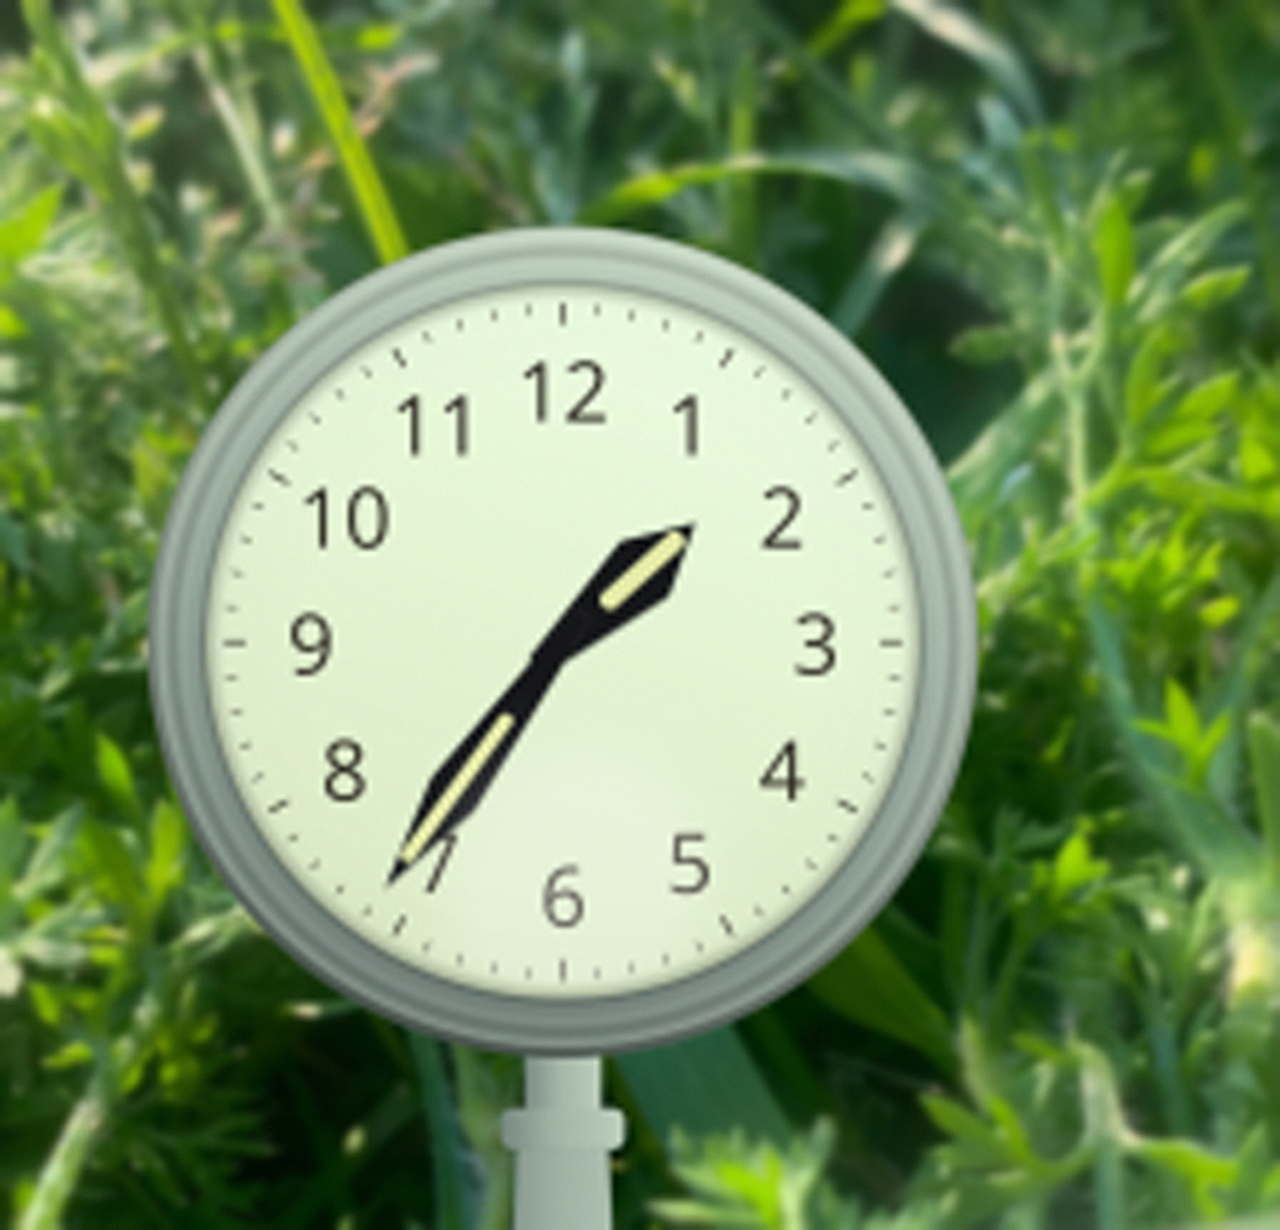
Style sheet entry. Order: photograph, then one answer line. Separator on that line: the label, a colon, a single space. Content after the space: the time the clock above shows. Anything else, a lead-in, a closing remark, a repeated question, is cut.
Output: 1:36
